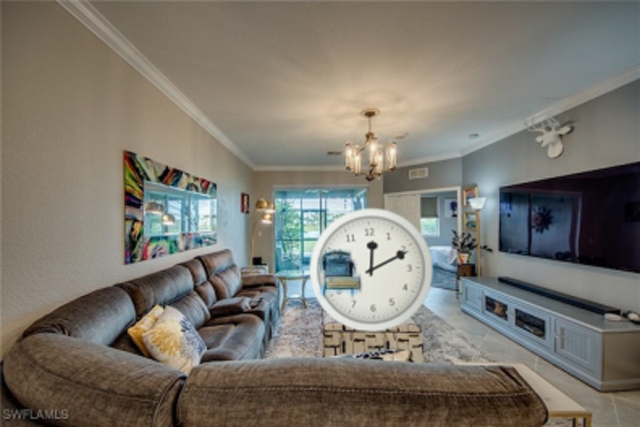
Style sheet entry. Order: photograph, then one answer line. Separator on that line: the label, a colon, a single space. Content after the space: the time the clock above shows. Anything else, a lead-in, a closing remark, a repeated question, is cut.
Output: 12:11
